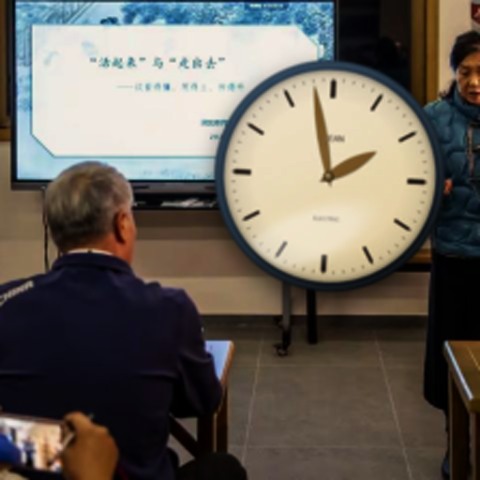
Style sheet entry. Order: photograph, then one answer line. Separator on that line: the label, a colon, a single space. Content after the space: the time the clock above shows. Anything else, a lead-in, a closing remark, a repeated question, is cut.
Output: 1:58
